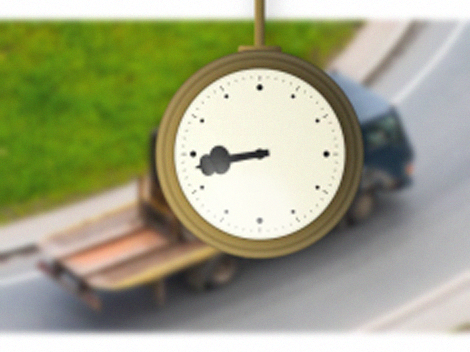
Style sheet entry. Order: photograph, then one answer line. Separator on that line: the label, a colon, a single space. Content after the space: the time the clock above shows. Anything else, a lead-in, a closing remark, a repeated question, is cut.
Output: 8:43
